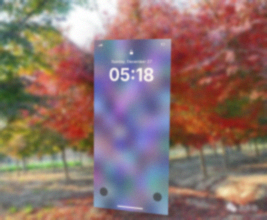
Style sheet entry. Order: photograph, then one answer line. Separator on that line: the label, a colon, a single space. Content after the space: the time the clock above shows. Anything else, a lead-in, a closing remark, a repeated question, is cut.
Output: 5:18
